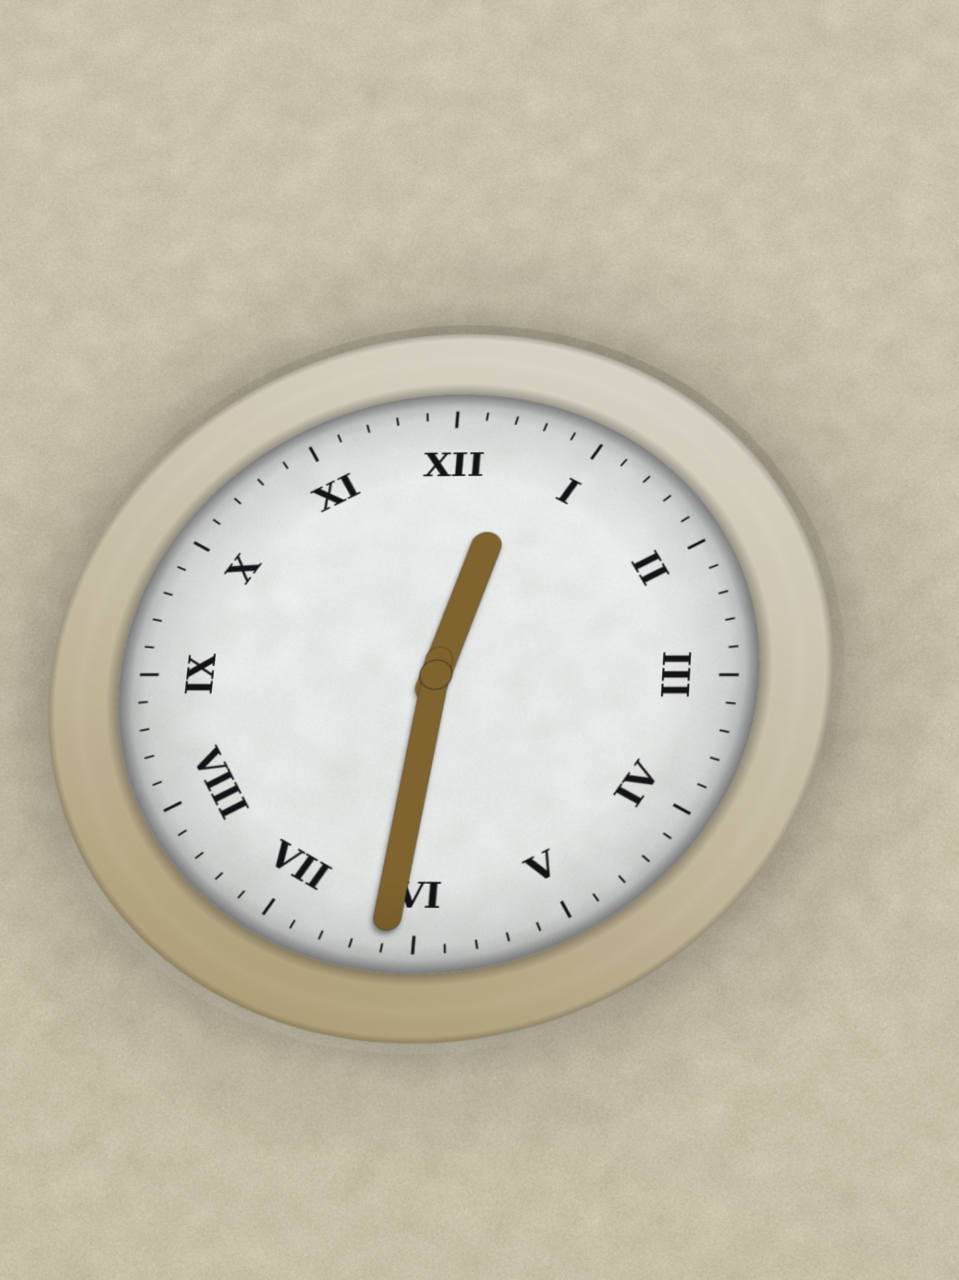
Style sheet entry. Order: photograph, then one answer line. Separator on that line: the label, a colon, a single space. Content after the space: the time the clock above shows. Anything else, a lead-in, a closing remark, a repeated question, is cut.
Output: 12:31
